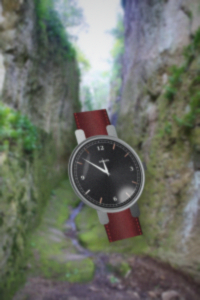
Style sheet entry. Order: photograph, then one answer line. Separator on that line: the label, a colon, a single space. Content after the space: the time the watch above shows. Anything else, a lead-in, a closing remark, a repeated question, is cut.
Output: 11:52
